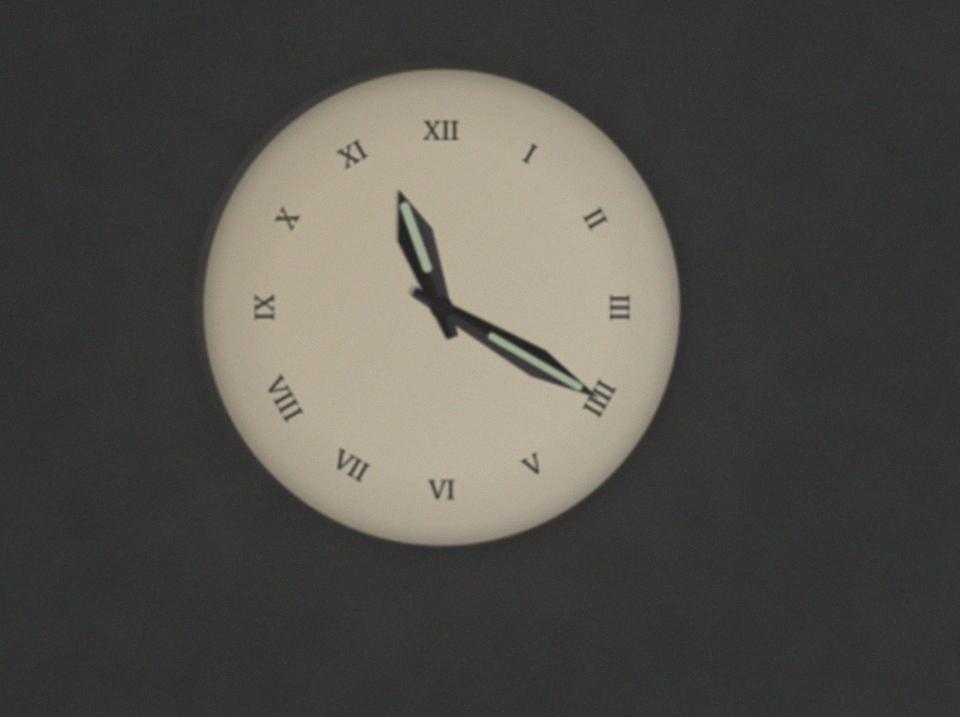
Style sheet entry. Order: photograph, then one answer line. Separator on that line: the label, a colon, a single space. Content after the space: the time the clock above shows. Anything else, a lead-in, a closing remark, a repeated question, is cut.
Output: 11:20
